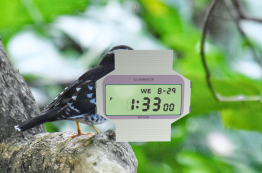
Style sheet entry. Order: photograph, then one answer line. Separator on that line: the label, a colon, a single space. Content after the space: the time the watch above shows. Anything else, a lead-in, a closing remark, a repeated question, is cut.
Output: 1:33:00
